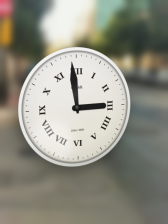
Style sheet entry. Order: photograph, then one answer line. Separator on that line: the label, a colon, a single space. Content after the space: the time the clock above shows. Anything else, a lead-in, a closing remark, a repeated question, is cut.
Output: 2:59
